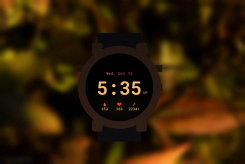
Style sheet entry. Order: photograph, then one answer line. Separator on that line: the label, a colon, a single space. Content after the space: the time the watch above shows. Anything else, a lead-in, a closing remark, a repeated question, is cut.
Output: 5:35
